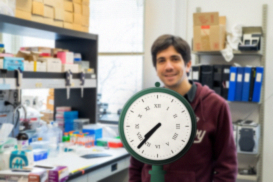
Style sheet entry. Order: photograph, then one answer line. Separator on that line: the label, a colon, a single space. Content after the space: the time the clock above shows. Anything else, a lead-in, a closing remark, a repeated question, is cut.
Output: 7:37
